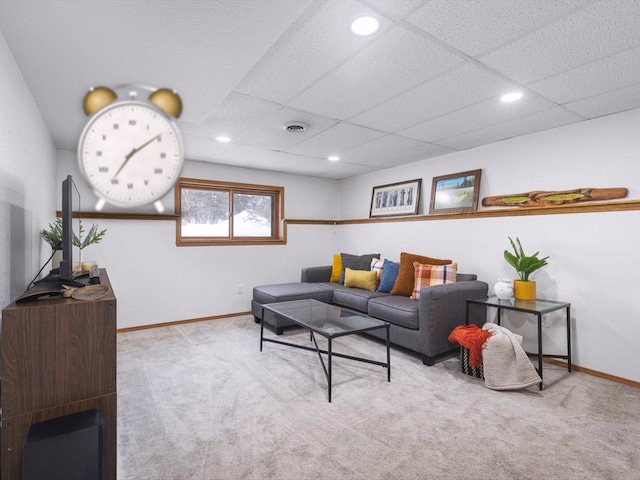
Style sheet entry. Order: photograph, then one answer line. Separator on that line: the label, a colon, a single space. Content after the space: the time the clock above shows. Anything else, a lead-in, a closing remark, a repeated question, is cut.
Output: 7:09
